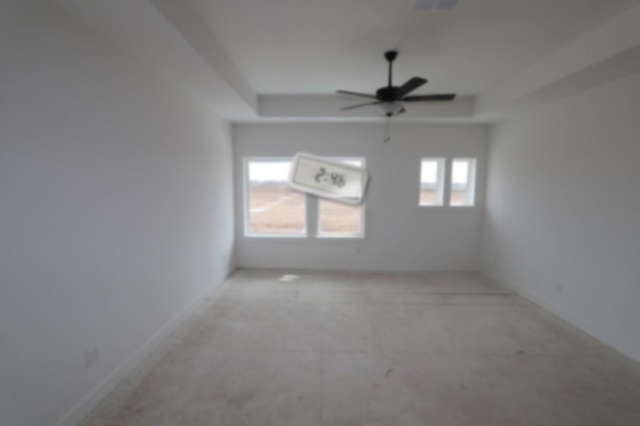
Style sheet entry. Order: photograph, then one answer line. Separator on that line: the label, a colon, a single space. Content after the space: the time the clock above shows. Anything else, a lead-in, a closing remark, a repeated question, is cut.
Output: 2:46
